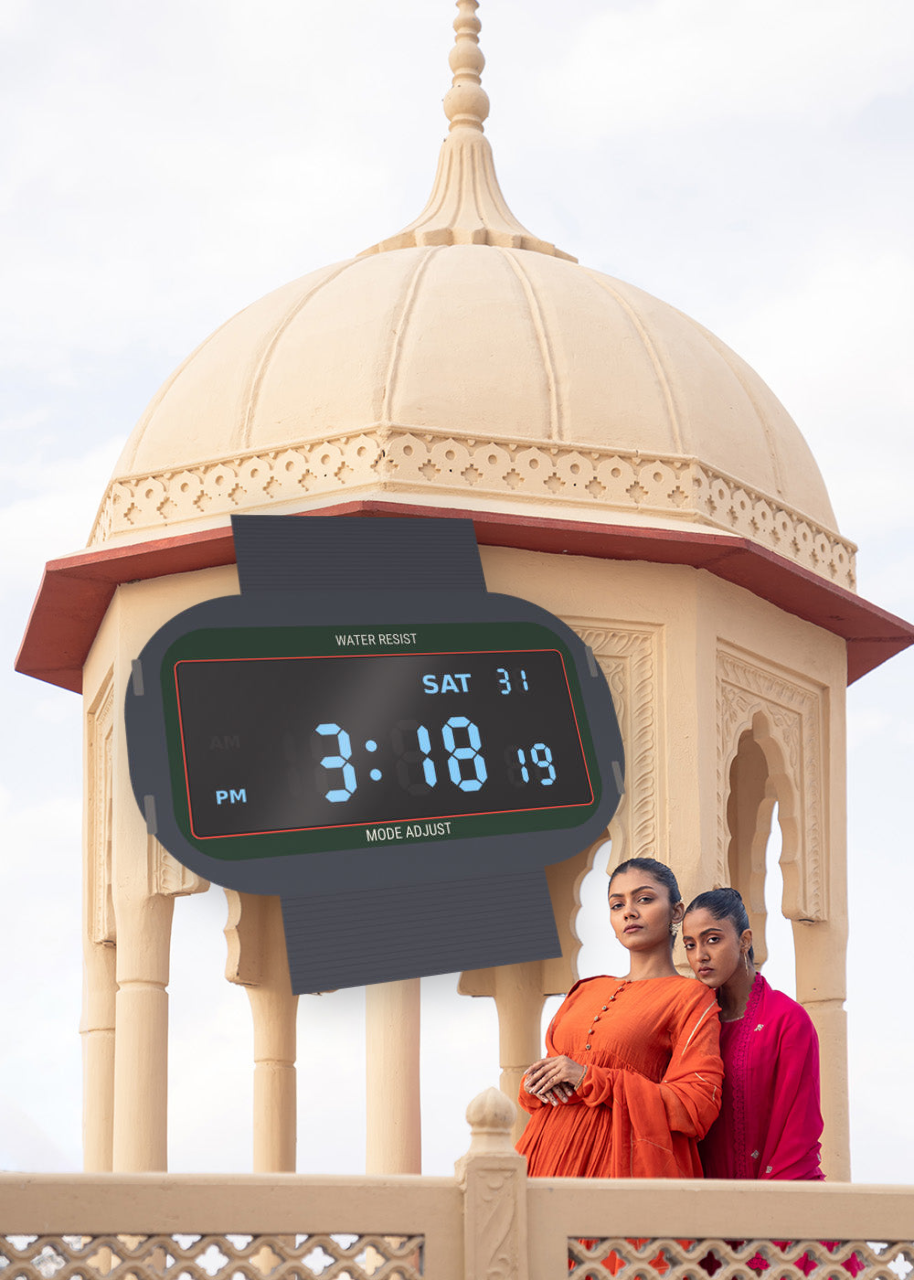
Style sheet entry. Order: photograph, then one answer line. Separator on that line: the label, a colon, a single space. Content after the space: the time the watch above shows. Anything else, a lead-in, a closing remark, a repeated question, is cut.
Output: 3:18:19
